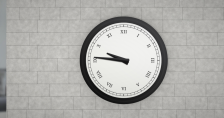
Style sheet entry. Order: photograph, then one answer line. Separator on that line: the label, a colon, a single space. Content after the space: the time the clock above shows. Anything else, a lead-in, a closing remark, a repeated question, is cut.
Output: 9:46
